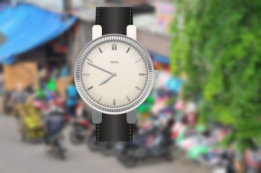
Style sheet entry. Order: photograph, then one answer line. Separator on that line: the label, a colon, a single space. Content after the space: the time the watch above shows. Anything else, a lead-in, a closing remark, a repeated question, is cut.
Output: 7:49
